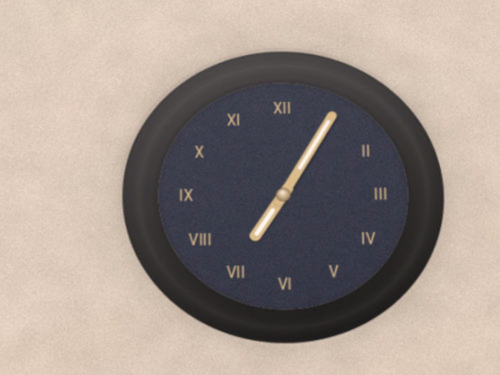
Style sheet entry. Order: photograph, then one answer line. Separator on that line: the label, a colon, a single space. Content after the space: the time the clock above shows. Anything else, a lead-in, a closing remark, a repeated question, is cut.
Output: 7:05
